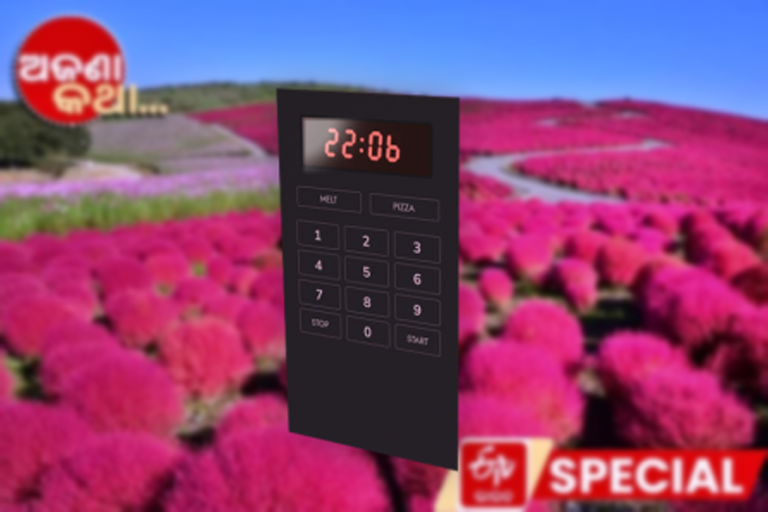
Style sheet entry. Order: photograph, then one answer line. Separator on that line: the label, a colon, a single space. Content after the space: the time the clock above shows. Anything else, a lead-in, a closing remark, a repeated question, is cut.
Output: 22:06
